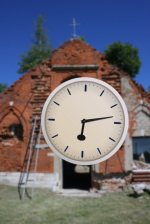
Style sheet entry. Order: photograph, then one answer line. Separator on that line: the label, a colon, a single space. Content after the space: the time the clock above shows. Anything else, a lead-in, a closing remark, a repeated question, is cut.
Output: 6:13
